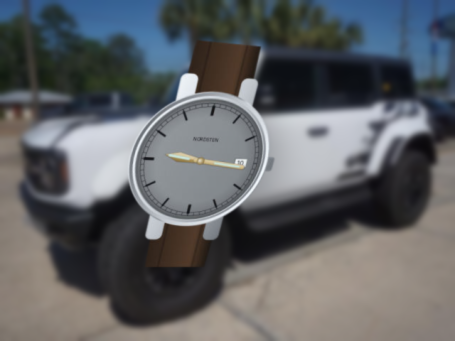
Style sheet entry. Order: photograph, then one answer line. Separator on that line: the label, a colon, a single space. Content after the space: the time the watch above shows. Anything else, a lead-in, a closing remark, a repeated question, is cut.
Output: 9:16
